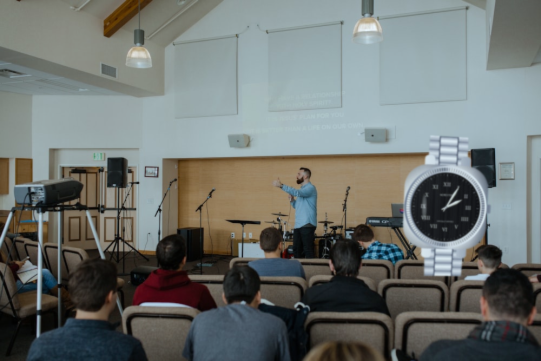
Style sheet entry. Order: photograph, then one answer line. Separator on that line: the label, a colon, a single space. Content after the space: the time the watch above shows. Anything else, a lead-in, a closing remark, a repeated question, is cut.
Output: 2:05
